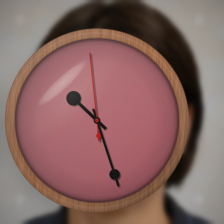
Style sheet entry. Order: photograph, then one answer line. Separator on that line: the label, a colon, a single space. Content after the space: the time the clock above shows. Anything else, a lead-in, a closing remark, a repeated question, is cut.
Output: 10:26:59
